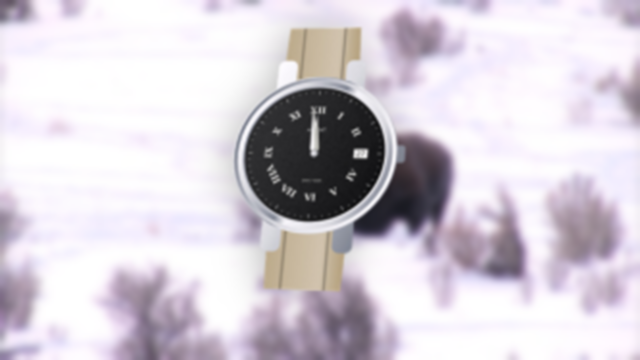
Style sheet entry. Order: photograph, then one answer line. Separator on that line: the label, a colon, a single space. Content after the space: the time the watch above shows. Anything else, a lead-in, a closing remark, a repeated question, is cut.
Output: 11:59
